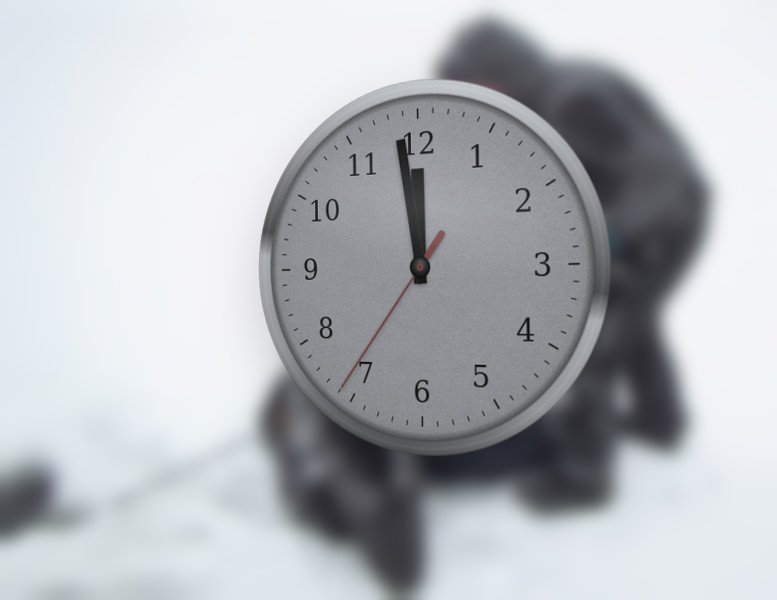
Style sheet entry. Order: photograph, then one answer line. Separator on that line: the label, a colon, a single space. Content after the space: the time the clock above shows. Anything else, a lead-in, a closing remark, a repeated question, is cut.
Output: 11:58:36
